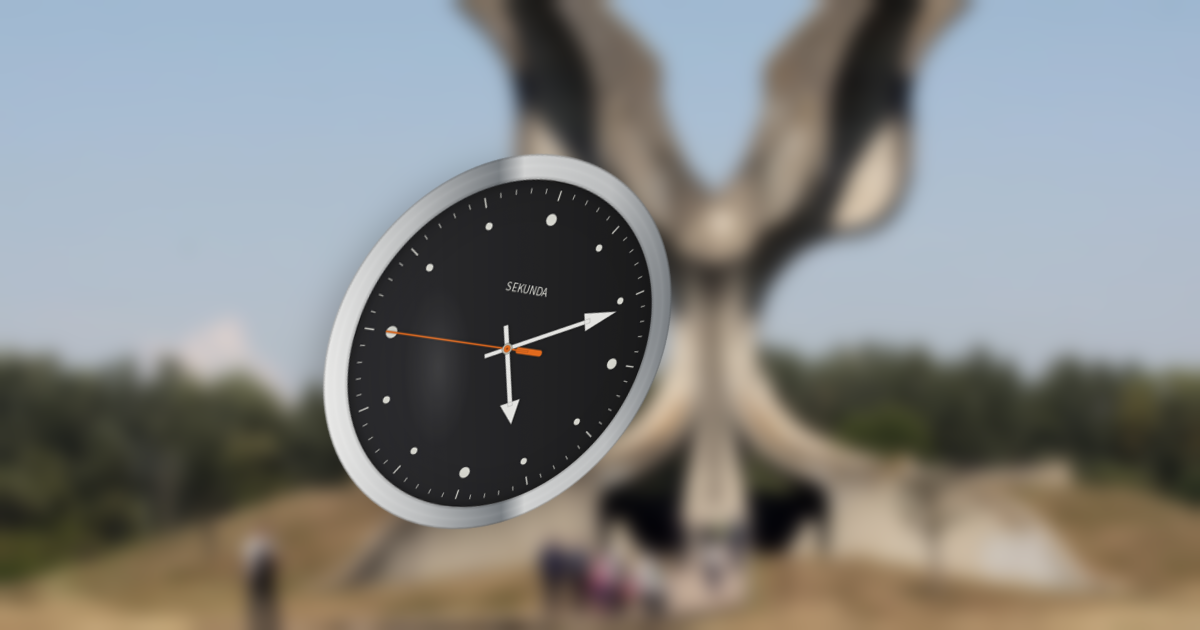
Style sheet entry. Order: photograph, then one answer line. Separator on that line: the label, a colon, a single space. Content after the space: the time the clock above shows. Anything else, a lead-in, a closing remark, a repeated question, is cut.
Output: 5:10:45
